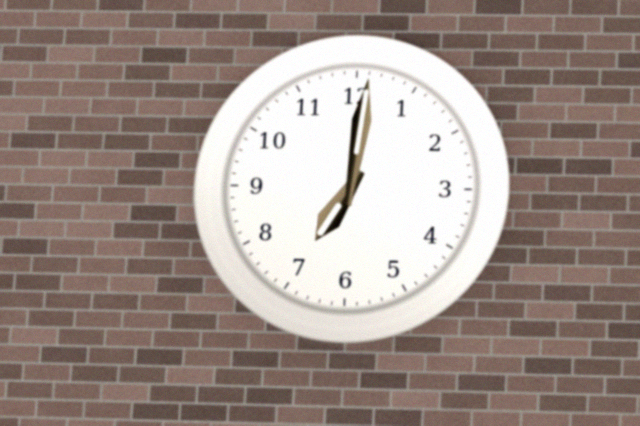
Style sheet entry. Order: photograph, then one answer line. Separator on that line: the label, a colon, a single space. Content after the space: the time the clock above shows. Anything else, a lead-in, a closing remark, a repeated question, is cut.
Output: 7:01
